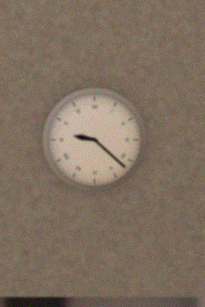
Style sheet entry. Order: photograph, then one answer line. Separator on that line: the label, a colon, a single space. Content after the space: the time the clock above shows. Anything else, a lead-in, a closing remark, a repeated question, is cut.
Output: 9:22
